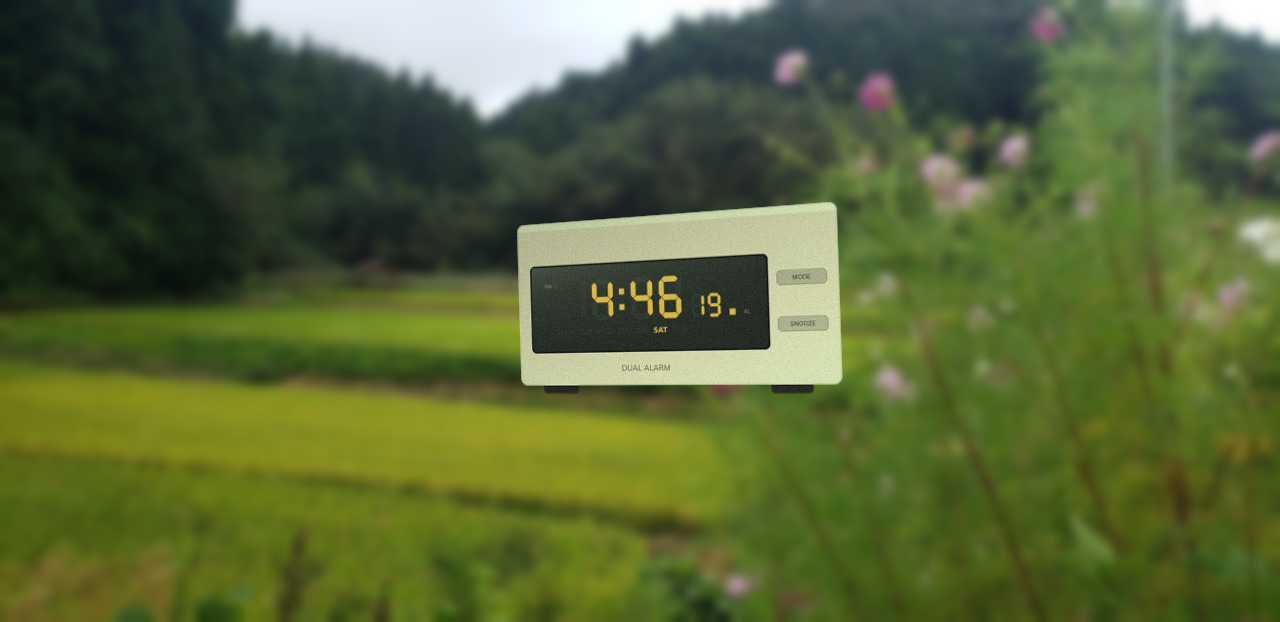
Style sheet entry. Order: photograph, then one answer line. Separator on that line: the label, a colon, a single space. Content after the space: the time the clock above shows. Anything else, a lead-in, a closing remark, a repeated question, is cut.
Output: 4:46:19
